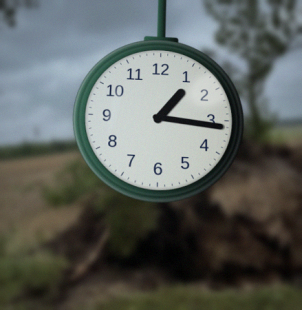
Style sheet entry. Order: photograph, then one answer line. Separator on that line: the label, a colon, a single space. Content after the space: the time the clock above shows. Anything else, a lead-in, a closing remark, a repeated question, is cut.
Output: 1:16
